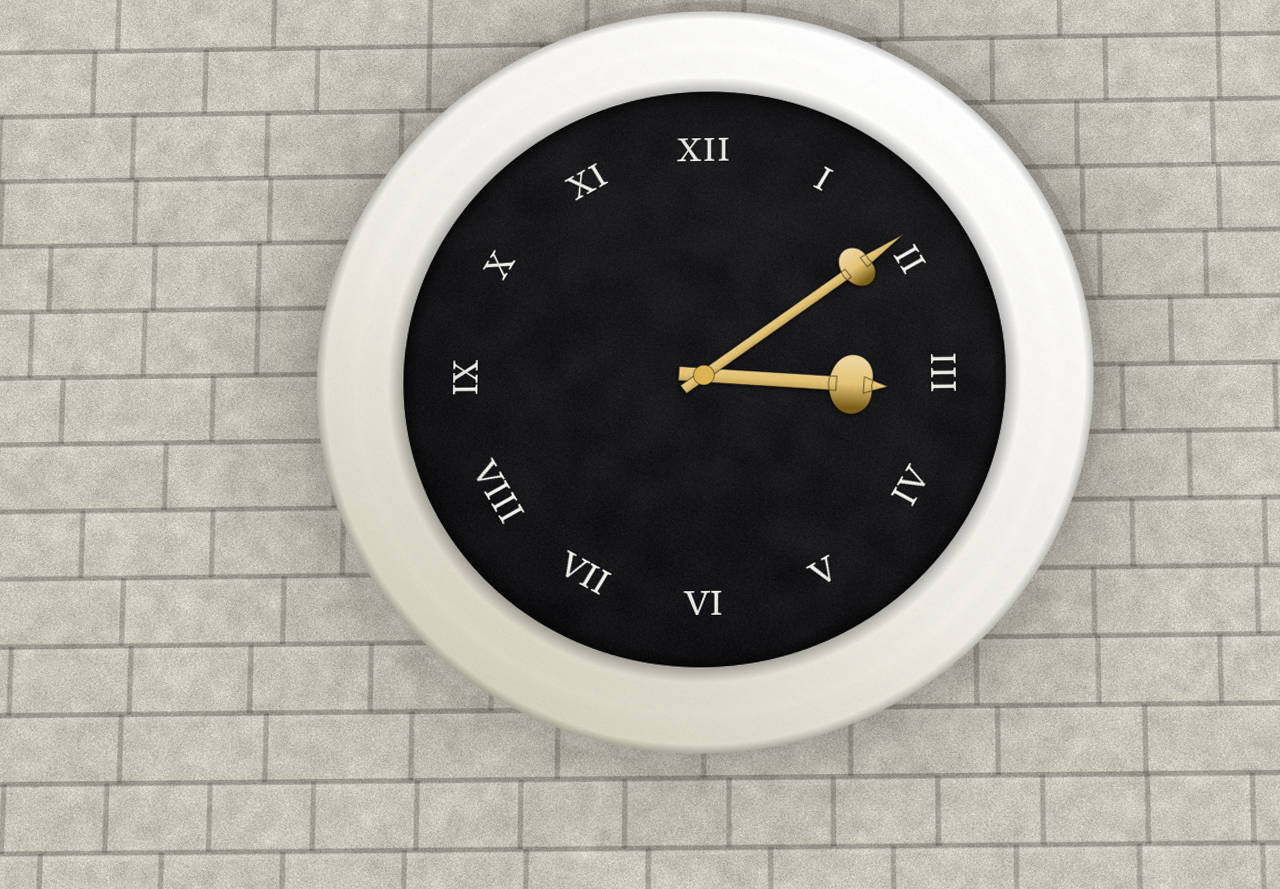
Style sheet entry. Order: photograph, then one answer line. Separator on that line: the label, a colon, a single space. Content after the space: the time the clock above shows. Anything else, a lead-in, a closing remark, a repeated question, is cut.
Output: 3:09
